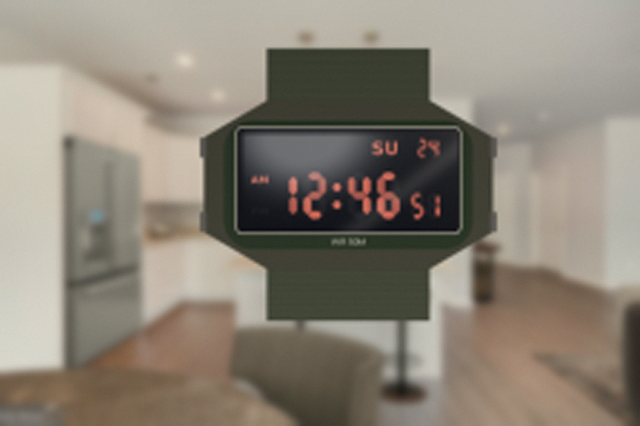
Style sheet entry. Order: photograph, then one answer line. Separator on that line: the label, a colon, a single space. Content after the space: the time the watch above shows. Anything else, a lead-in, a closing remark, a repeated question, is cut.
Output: 12:46:51
